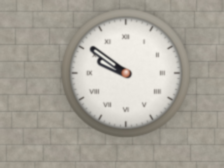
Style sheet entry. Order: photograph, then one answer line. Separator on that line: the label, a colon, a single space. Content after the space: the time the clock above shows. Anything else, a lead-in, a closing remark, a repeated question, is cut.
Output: 9:51
